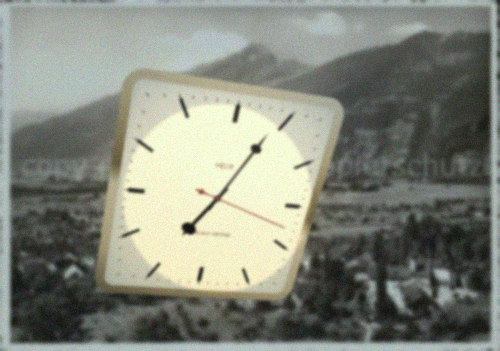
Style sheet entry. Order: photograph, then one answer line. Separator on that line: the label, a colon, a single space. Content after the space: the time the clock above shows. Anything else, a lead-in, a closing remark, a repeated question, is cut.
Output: 7:04:18
